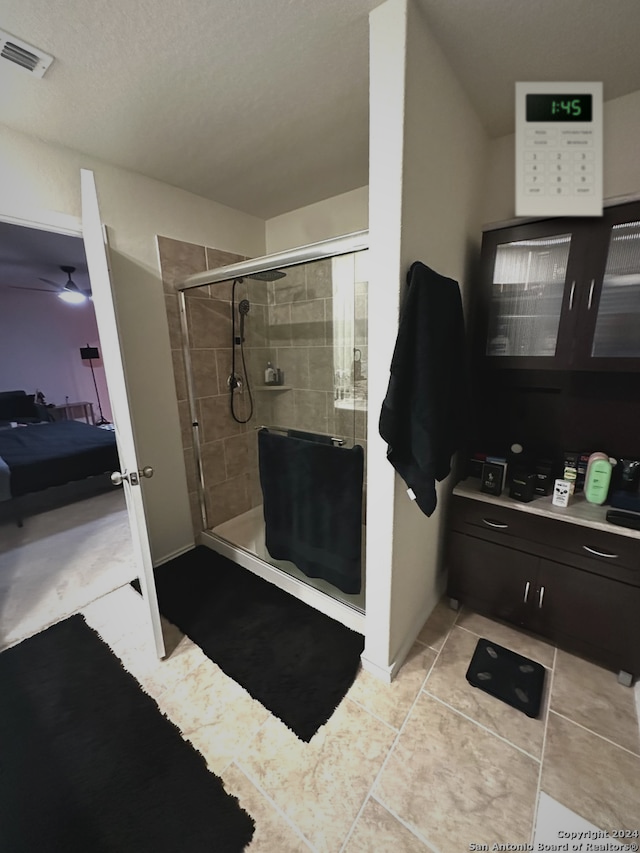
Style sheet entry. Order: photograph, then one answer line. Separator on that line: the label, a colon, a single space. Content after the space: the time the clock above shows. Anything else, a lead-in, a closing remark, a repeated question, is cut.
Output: 1:45
